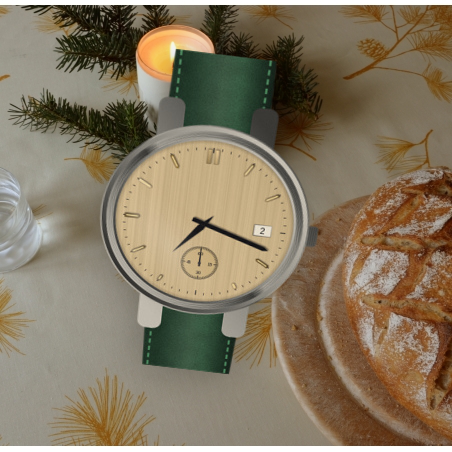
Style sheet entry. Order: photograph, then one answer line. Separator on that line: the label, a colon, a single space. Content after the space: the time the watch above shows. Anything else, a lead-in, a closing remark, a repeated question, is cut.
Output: 7:18
